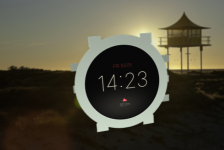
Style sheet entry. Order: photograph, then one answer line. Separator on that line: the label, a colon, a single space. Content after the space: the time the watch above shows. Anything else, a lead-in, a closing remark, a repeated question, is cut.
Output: 14:23
